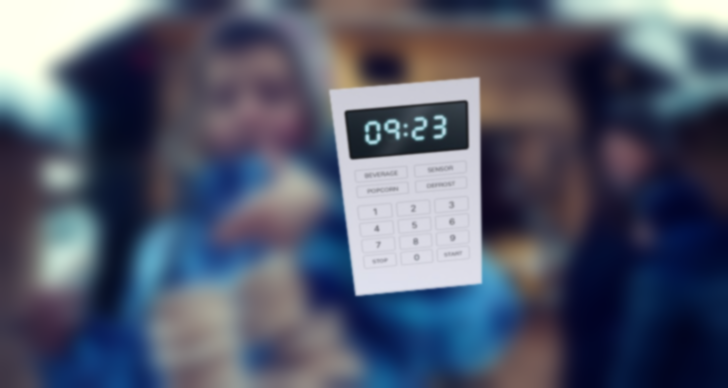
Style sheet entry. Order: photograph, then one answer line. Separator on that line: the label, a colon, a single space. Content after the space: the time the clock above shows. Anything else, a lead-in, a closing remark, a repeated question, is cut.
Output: 9:23
